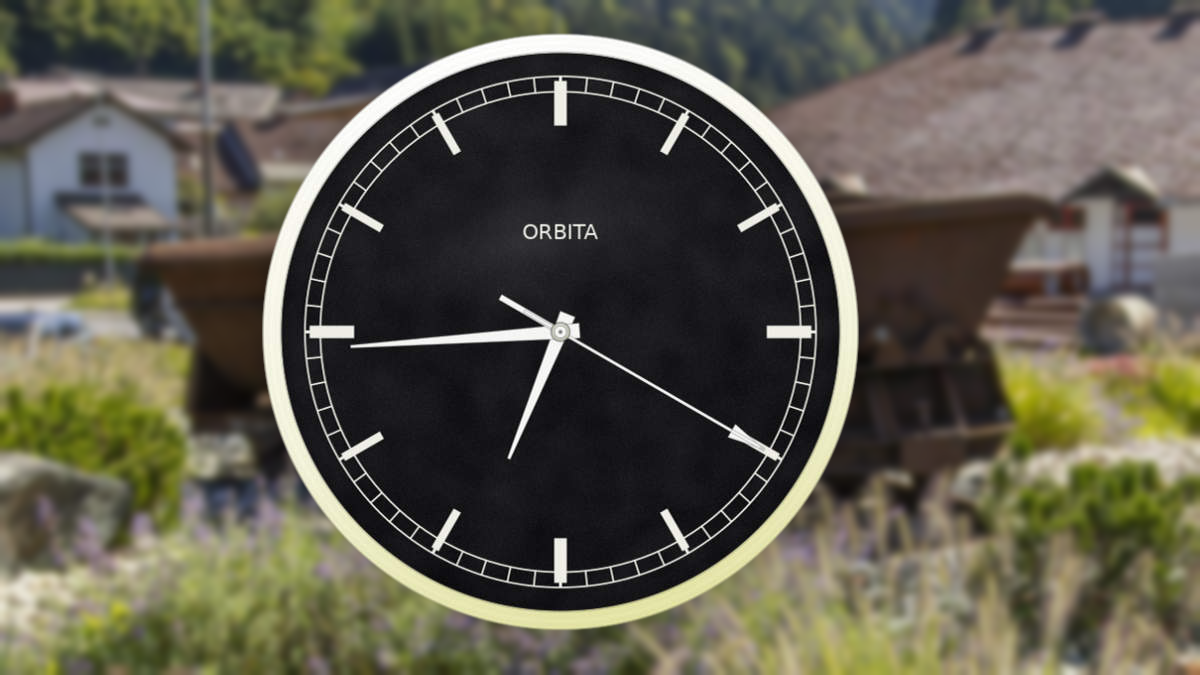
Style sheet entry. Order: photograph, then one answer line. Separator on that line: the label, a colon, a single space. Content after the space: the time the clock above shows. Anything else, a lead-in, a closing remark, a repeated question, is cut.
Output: 6:44:20
